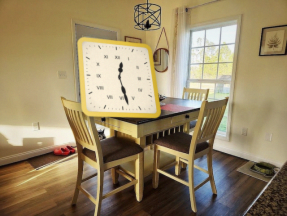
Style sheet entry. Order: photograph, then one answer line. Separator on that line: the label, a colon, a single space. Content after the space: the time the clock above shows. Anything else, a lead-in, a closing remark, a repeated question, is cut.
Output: 12:28
